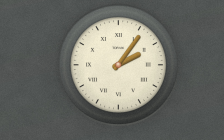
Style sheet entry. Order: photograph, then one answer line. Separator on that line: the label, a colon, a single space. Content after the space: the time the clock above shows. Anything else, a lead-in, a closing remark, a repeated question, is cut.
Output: 2:06
